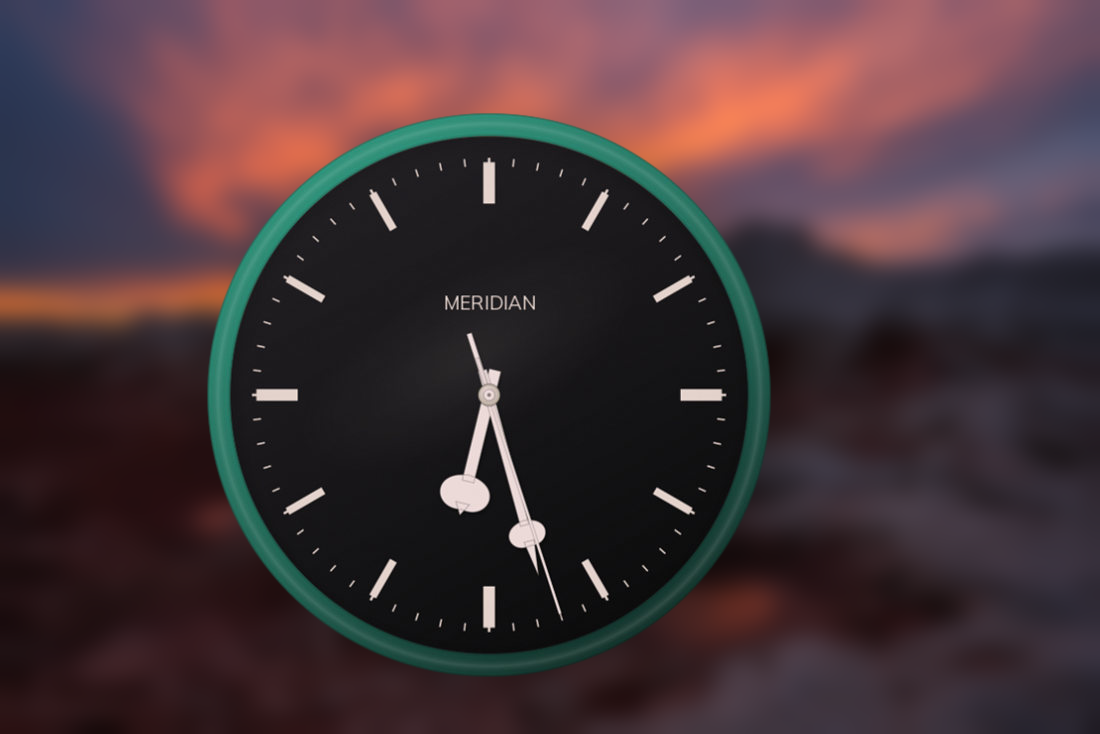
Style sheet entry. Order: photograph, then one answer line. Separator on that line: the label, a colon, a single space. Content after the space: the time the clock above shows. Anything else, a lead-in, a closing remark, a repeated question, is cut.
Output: 6:27:27
